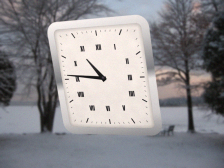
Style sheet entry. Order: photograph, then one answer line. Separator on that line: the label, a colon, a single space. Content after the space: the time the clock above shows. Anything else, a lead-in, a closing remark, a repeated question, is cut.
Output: 10:46
